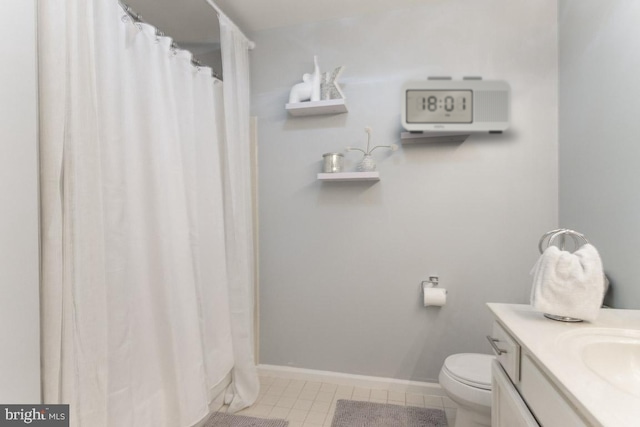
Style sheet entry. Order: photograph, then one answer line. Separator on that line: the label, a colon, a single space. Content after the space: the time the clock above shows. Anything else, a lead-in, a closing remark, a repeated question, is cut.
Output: 18:01
